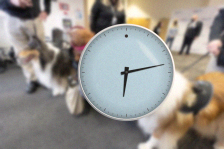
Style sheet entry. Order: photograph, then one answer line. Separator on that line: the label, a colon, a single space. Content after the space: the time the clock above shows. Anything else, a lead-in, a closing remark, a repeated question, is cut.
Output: 6:13
